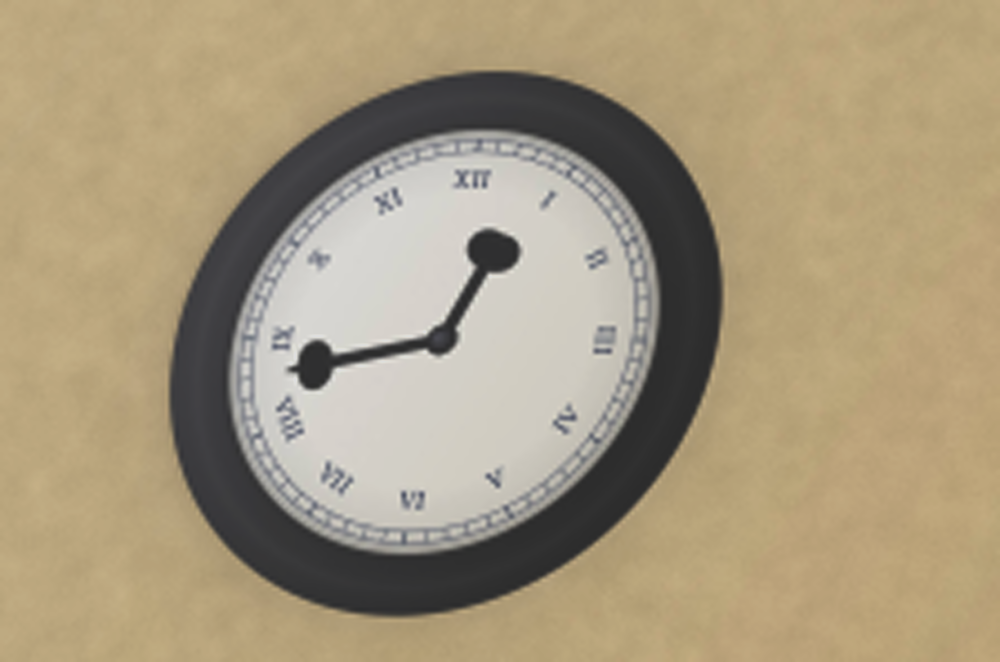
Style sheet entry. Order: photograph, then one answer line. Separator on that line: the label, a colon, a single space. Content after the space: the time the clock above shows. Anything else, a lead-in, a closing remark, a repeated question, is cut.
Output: 12:43
